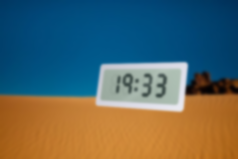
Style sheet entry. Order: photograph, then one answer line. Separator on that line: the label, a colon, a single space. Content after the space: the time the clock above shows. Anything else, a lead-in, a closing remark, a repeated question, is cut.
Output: 19:33
